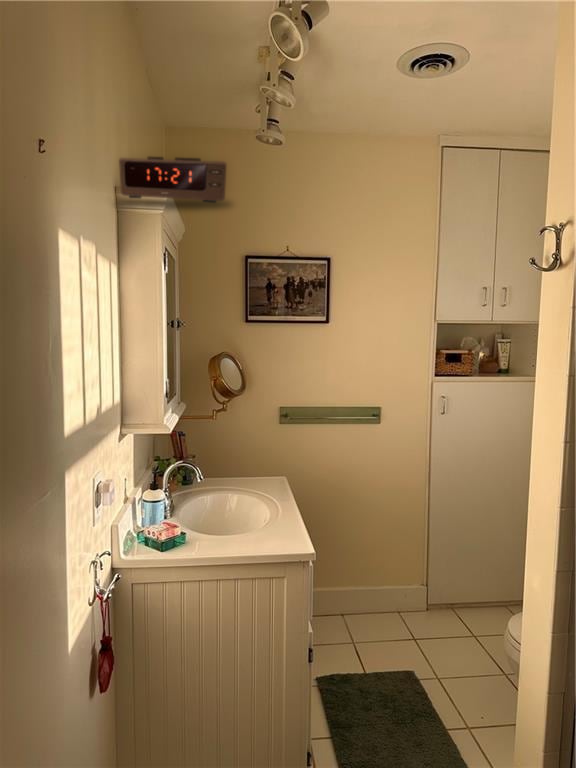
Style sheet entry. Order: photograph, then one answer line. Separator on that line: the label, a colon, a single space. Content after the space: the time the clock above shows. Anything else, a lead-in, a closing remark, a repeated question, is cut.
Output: 17:21
